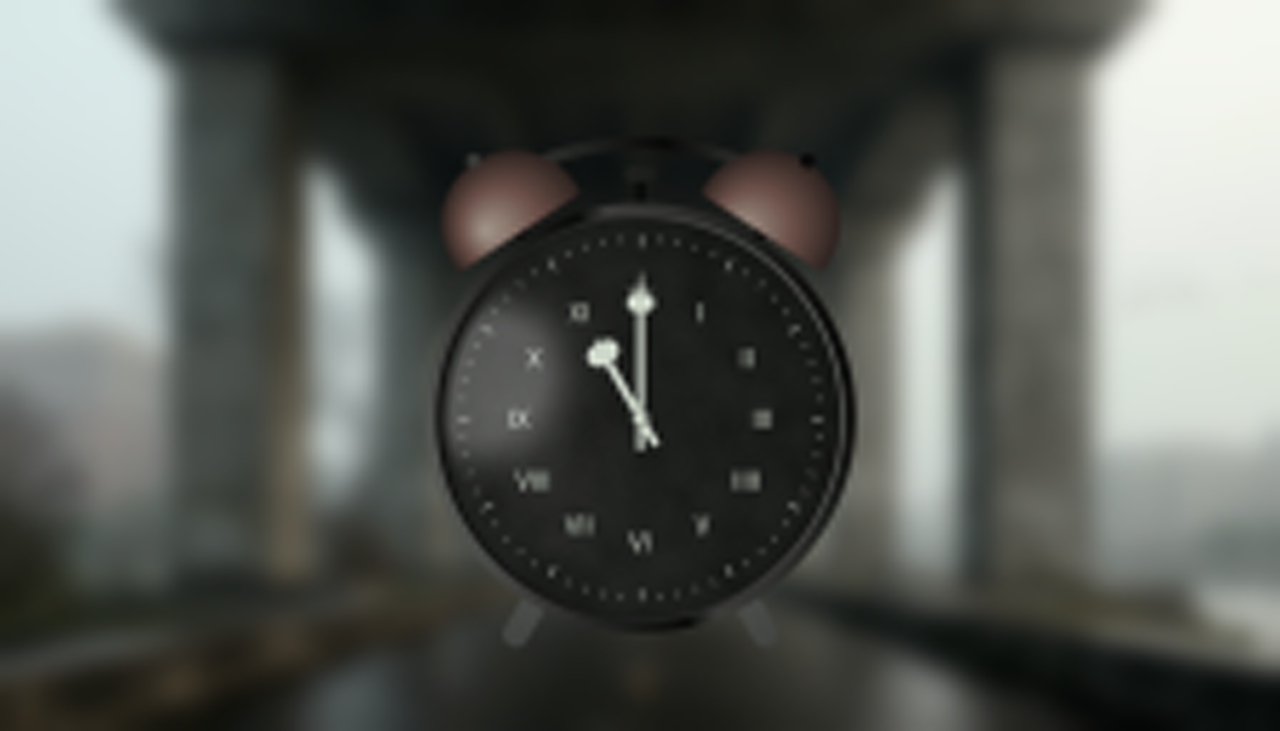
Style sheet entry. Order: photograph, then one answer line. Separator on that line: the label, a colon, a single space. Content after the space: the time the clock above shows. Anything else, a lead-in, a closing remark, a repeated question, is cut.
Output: 11:00
